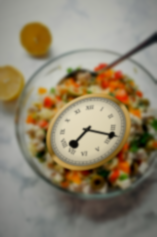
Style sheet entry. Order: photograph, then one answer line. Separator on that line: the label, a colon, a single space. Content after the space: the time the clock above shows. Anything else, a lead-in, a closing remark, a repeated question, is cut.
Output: 7:18
